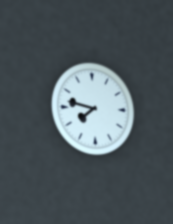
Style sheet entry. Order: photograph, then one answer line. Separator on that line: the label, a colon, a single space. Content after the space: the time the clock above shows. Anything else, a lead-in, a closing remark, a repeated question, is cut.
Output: 7:47
